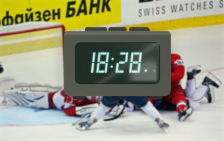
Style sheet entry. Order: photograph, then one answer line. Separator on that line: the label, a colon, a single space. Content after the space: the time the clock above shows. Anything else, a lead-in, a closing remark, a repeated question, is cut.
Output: 18:28
